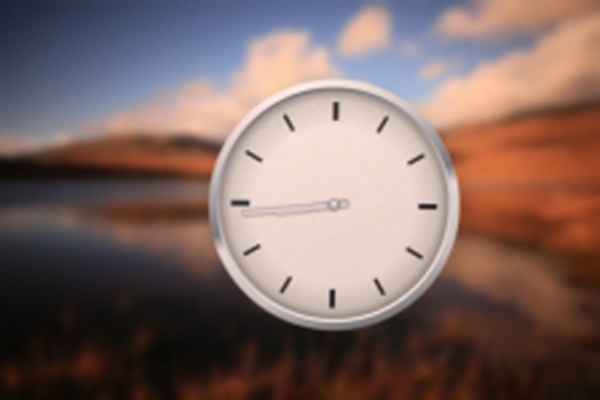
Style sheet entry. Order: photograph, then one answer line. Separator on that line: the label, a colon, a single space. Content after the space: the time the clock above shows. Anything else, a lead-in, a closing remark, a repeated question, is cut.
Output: 8:44
